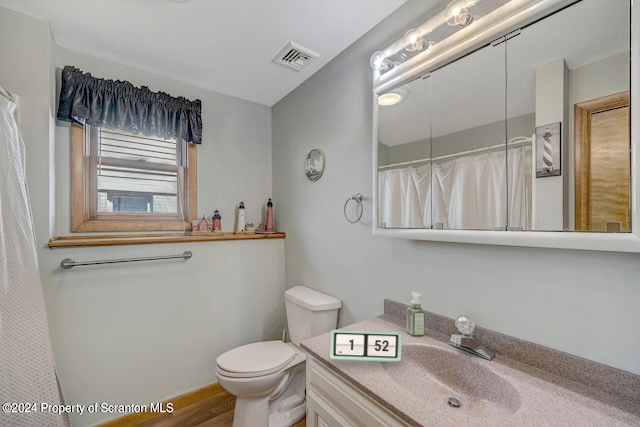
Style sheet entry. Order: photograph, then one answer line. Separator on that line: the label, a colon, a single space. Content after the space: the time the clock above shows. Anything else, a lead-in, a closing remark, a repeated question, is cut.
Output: 1:52
